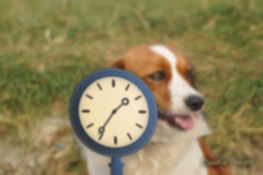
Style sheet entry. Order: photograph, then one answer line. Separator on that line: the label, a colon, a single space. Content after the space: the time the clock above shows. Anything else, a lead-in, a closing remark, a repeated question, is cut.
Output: 1:36
